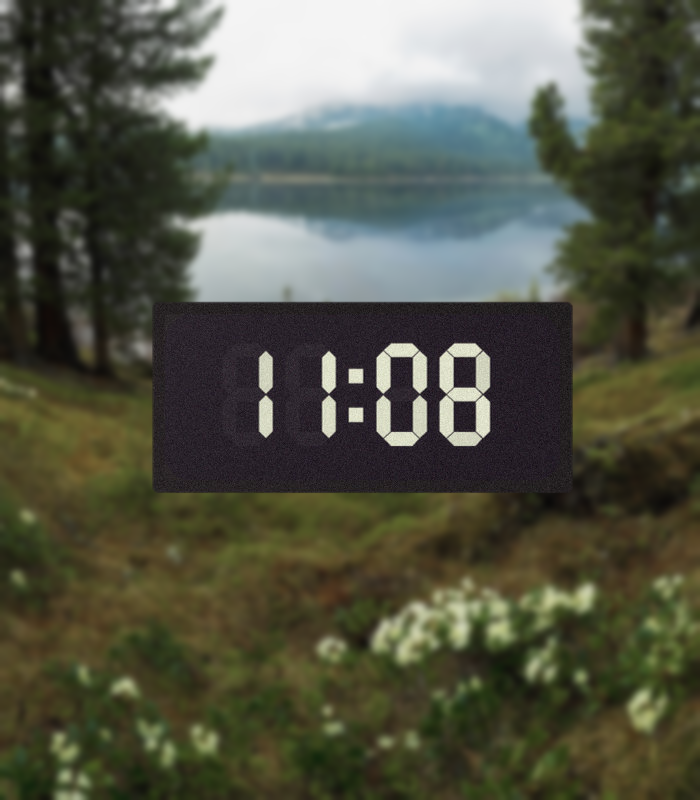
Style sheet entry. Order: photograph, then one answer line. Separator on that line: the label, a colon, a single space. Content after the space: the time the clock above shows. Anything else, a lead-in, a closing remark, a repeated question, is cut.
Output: 11:08
